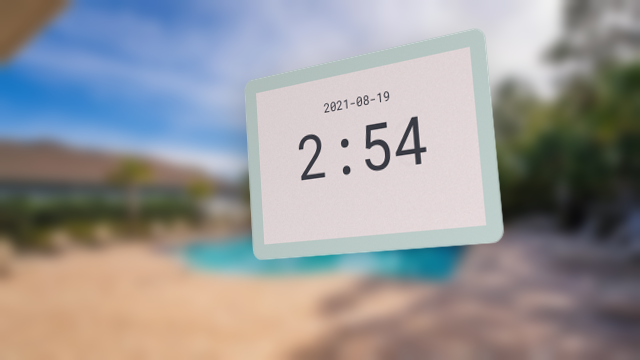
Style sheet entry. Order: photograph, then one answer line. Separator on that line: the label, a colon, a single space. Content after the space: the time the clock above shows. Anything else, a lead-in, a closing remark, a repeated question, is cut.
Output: 2:54
